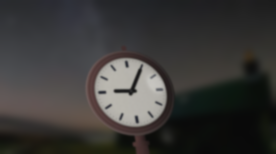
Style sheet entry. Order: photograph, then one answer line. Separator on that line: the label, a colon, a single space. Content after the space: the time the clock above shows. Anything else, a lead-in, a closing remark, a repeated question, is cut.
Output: 9:05
